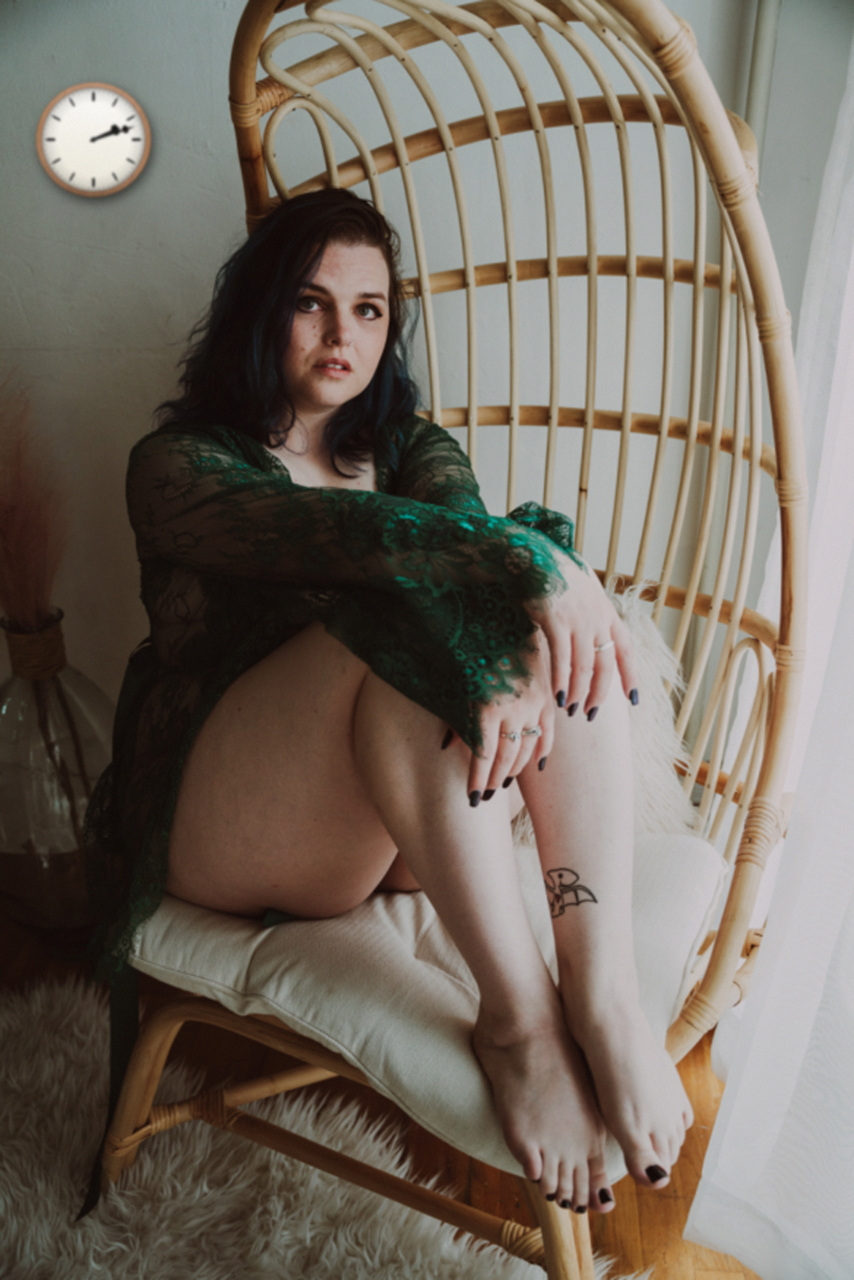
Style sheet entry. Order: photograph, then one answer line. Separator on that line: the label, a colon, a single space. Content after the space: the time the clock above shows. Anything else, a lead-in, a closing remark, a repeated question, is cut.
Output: 2:12
